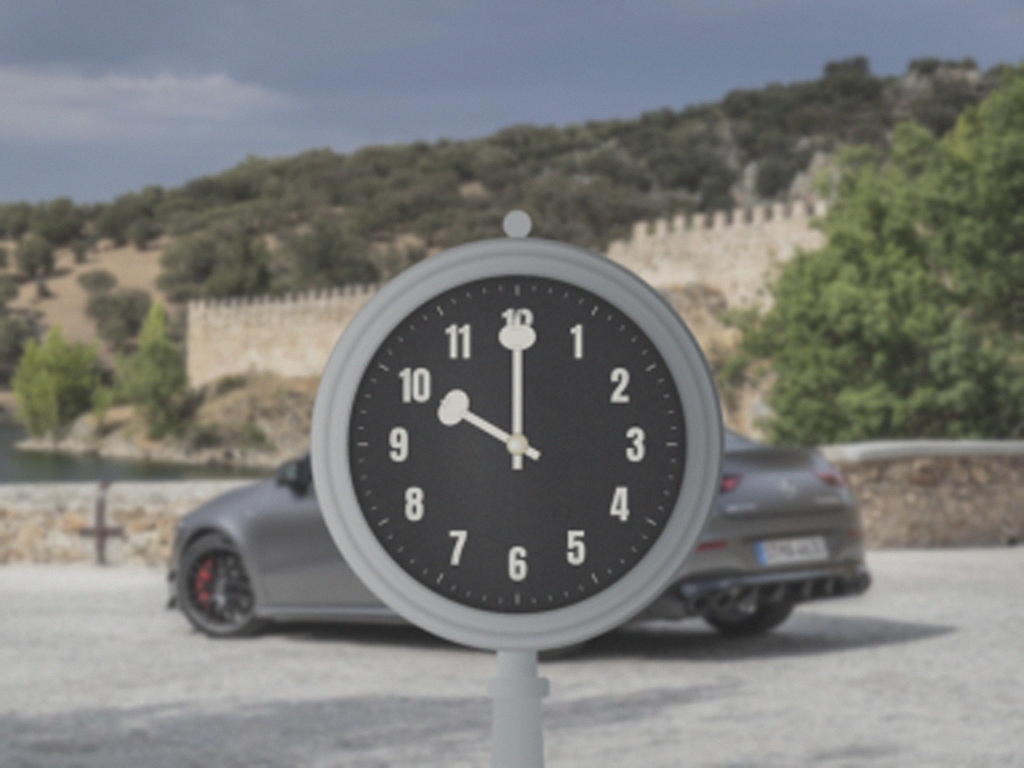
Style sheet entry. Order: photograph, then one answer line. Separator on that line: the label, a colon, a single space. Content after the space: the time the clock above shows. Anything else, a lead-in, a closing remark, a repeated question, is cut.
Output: 10:00
